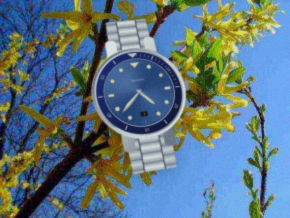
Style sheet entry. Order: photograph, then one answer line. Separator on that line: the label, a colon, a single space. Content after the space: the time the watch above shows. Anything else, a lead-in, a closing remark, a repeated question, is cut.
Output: 4:38
